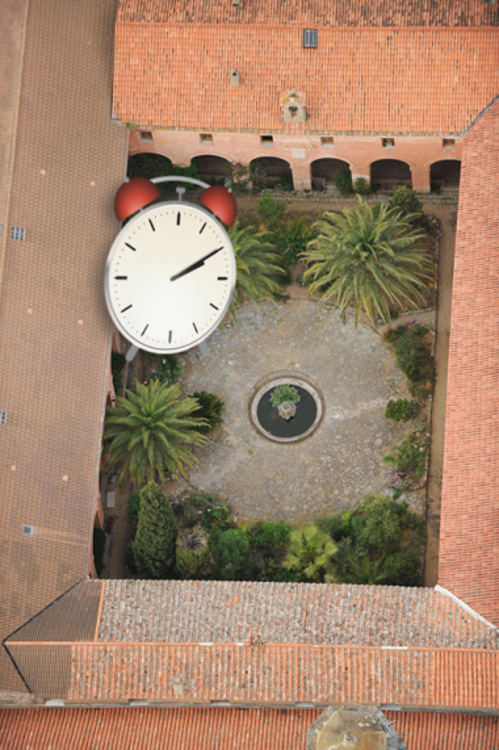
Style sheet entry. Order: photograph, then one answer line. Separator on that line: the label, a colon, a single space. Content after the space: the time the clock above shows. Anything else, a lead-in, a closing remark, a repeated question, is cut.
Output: 2:10
